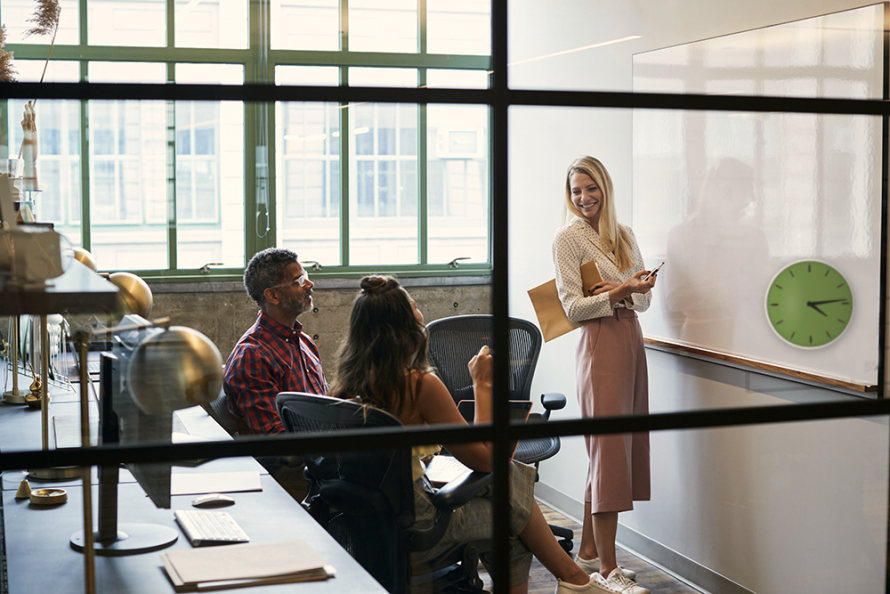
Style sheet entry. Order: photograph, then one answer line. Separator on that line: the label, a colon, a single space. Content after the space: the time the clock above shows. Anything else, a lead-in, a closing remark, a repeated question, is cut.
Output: 4:14
